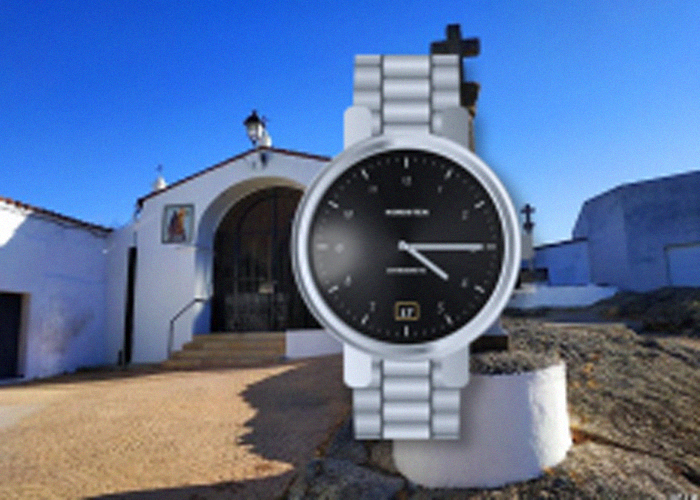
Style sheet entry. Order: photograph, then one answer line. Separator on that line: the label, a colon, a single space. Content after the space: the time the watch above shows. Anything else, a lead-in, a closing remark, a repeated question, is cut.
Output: 4:15
